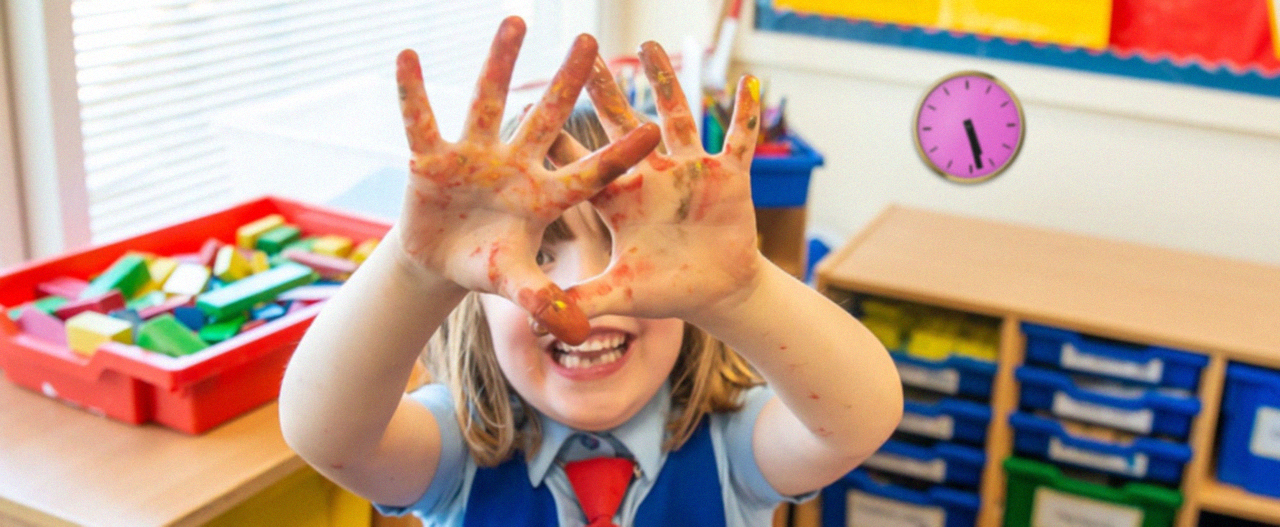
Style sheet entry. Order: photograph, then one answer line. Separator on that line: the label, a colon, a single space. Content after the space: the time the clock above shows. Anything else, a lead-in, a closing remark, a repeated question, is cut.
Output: 5:28
